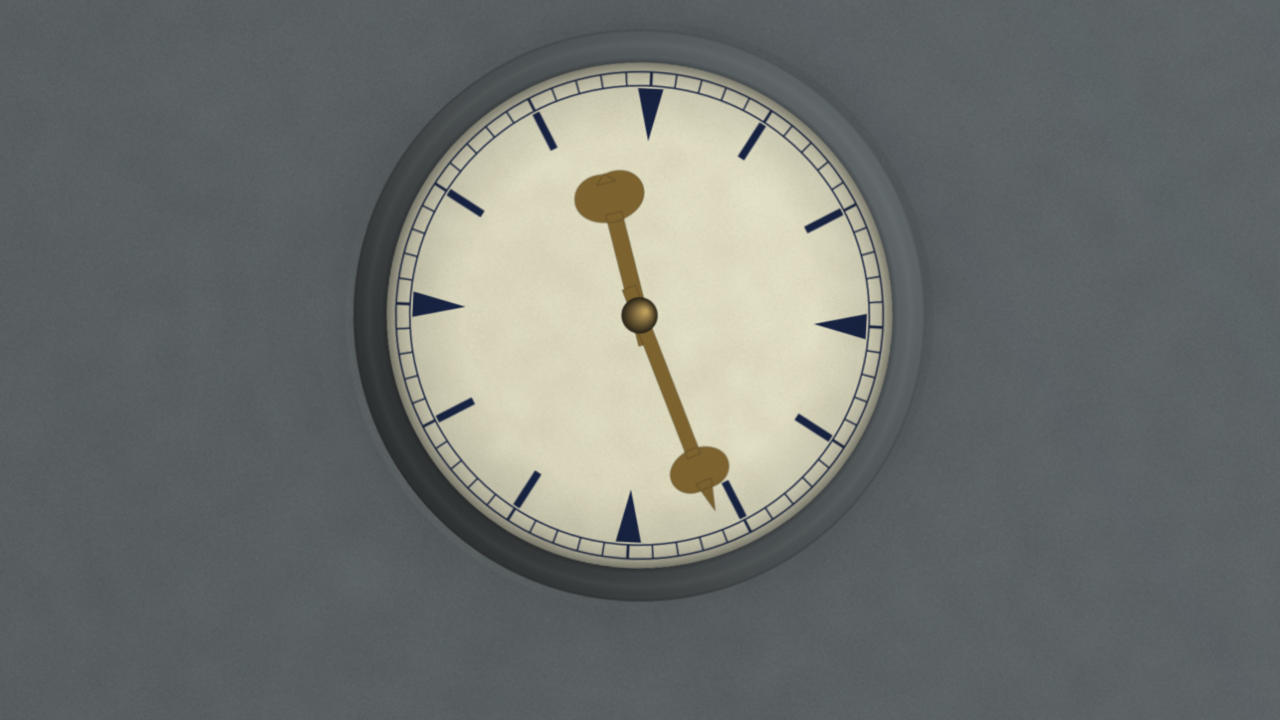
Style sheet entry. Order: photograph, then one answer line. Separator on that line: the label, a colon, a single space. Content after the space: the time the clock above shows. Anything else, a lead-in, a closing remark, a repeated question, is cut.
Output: 11:26
